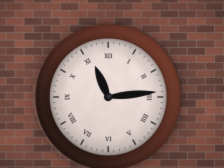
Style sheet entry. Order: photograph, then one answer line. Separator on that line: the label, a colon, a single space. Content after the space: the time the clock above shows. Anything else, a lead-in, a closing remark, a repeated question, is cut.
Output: 11:14
